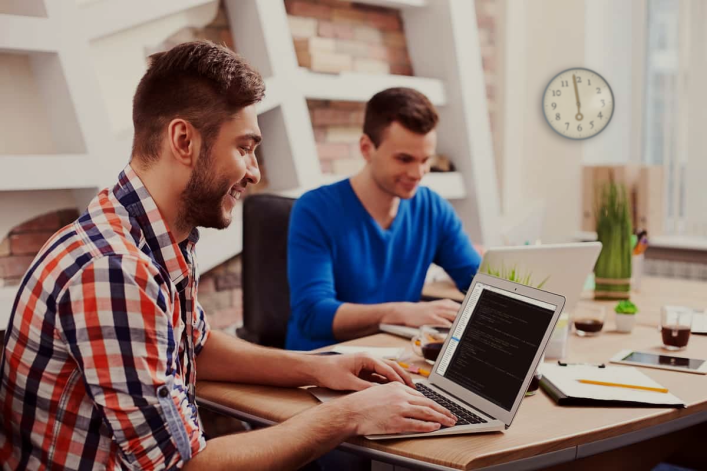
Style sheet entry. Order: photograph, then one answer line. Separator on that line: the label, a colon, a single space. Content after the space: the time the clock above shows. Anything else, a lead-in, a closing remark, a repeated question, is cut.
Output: 5:59
